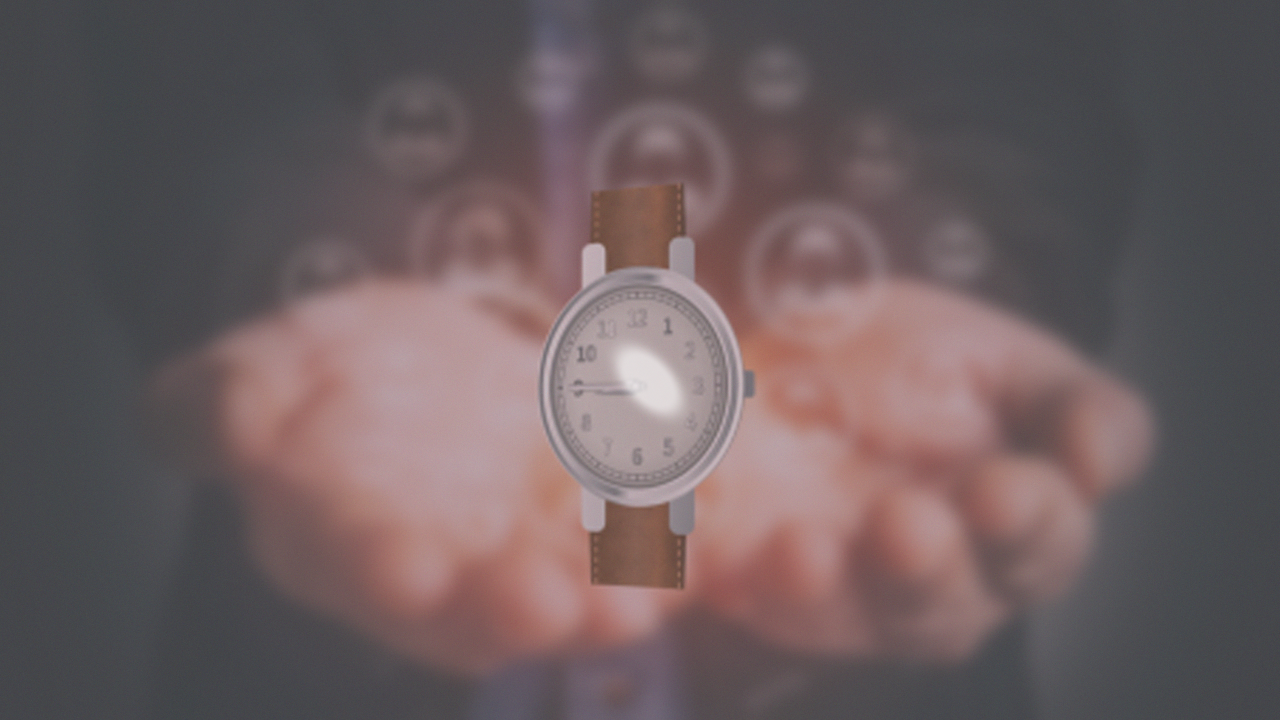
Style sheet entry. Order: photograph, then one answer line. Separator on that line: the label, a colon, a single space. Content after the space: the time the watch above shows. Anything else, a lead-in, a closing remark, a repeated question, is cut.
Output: 8:45
